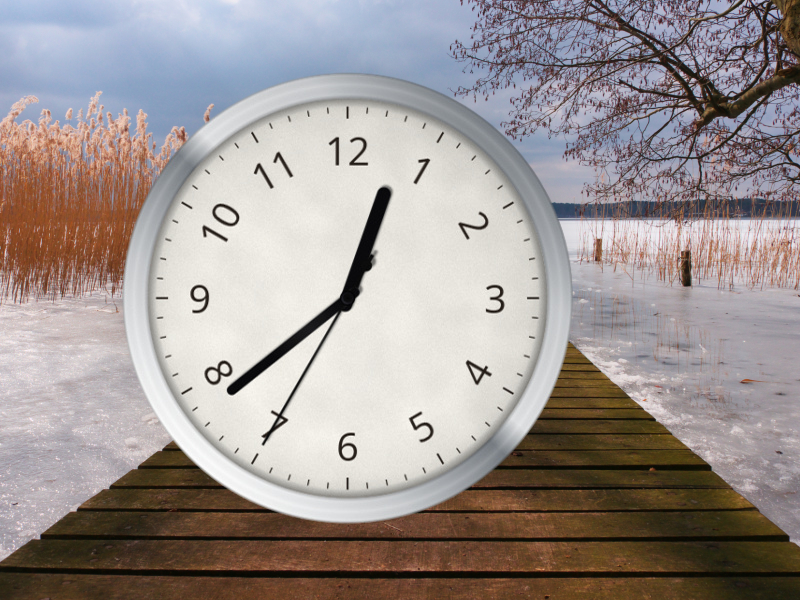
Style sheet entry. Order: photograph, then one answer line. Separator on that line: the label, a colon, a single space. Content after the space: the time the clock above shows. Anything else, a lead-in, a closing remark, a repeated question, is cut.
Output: 12:38:35
